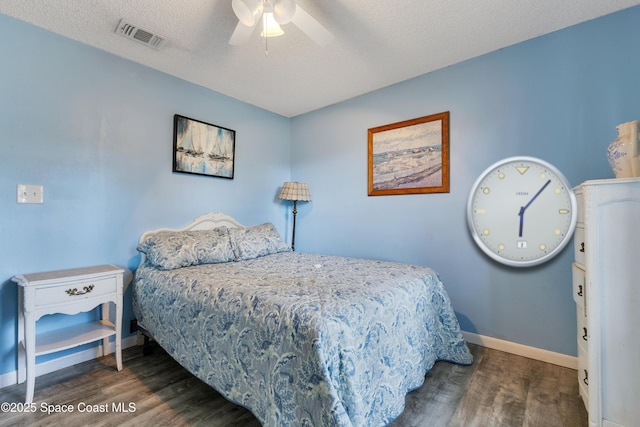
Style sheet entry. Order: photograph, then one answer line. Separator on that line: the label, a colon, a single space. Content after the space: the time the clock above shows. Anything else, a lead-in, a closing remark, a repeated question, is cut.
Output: 6:07
